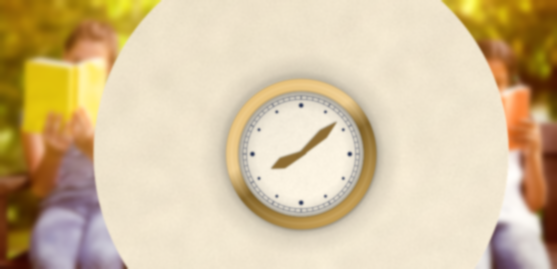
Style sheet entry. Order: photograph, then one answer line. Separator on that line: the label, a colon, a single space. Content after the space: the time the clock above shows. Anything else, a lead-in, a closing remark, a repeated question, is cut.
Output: 8:08
